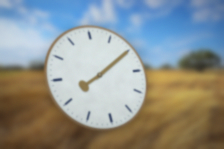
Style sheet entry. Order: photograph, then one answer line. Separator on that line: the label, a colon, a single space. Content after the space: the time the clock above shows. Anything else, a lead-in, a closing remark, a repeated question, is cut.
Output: 8:10
